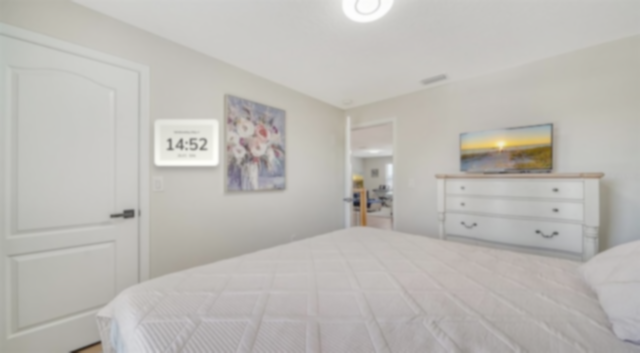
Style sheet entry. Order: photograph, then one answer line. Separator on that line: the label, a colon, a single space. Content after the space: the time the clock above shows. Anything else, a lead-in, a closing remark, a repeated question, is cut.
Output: 14:52
